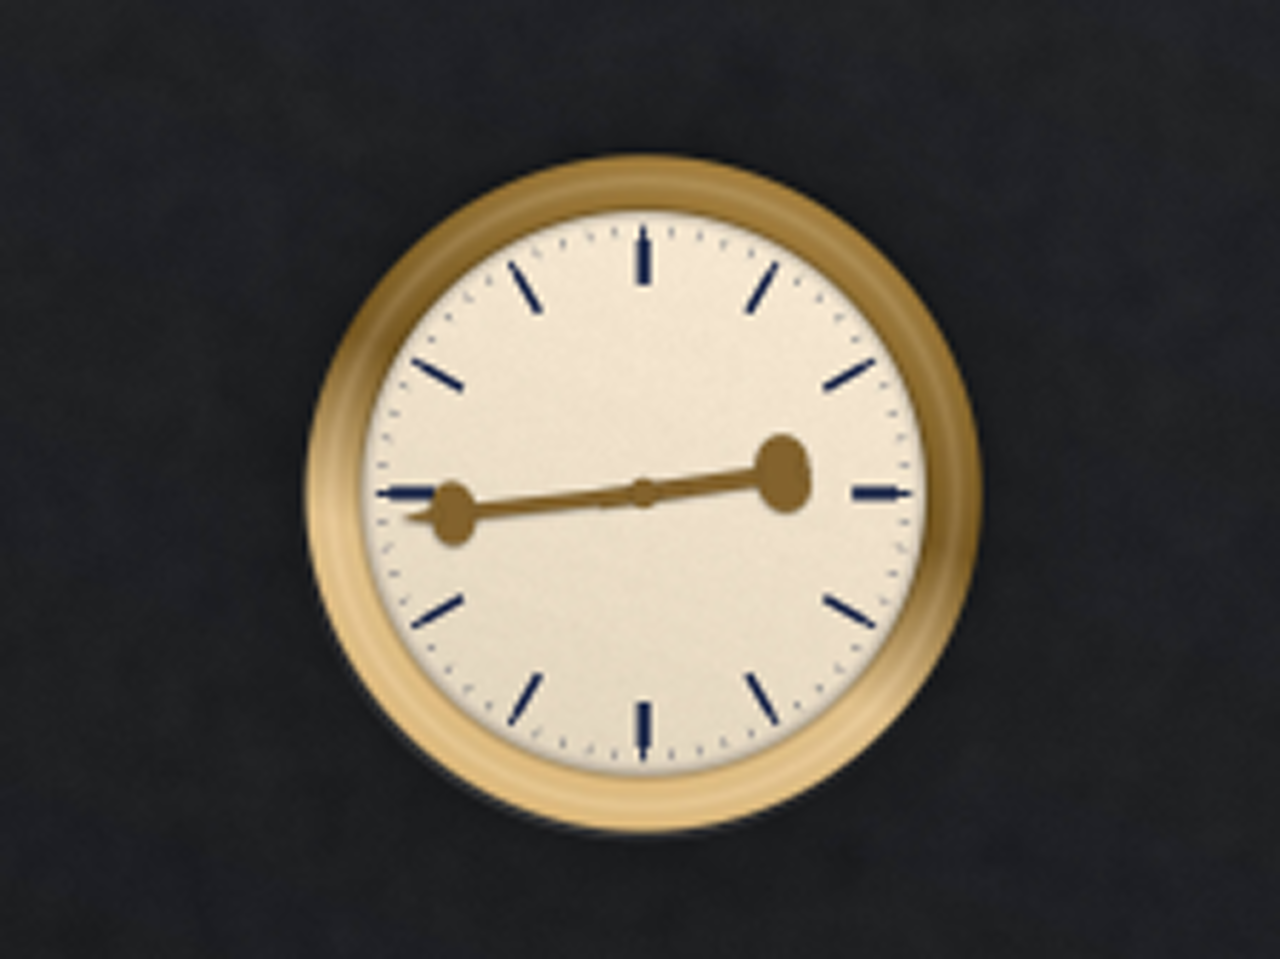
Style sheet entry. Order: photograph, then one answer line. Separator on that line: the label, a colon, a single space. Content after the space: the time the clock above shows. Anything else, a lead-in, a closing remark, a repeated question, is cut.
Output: 2:44
